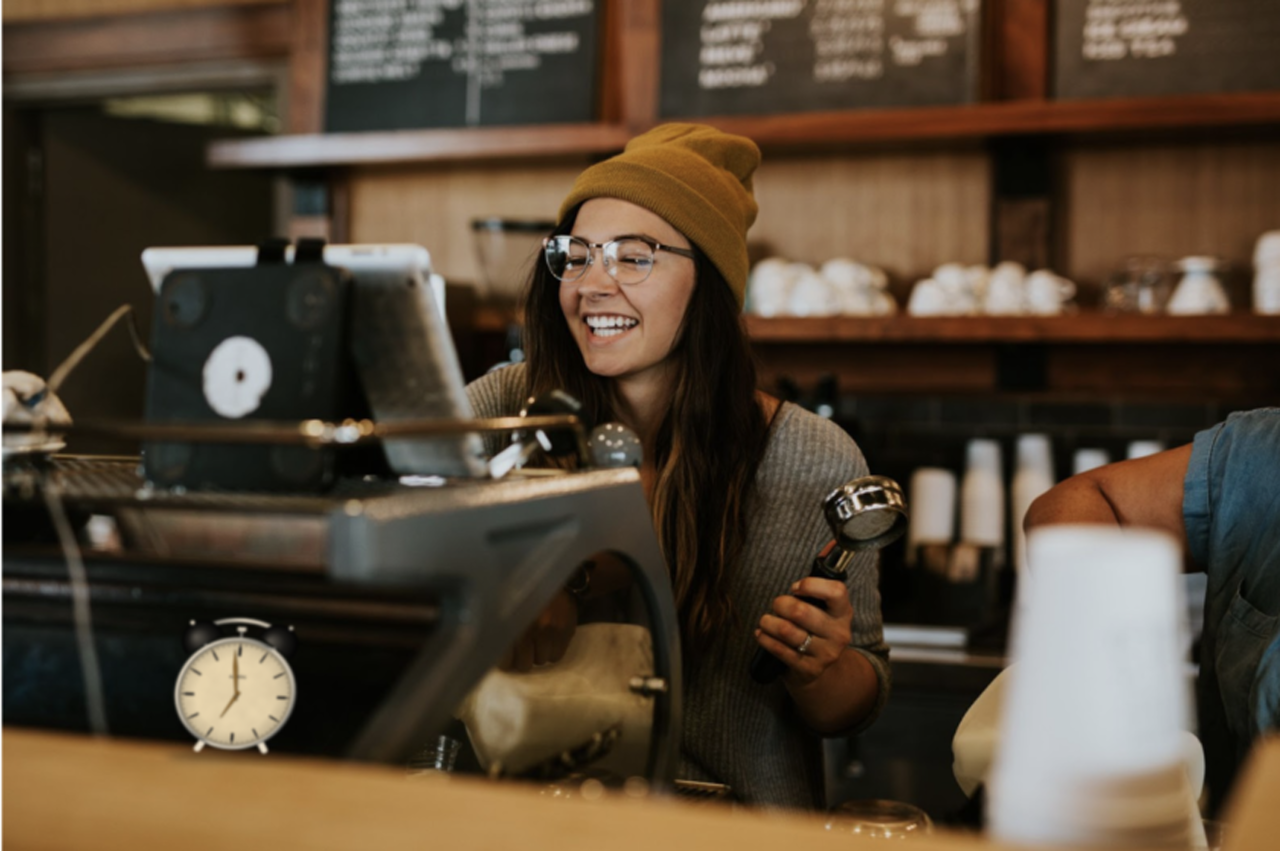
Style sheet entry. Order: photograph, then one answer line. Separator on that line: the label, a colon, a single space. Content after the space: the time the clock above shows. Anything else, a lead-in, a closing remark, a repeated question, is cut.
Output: 6:59
